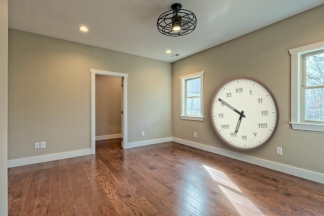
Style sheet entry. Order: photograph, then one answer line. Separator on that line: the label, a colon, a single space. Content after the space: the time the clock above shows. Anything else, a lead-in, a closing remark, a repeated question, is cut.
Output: 6:51
